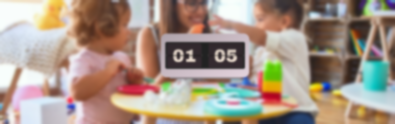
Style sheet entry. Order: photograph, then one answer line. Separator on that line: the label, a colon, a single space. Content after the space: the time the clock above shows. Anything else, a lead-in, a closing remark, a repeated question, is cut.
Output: 1:05
